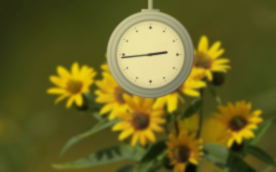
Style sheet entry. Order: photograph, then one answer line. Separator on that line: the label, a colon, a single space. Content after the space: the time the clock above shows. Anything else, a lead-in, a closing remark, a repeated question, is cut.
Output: 2:44
